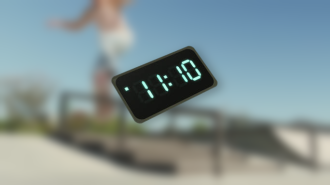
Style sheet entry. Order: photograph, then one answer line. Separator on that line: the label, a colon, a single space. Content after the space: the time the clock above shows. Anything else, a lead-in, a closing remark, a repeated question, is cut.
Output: 11:10
